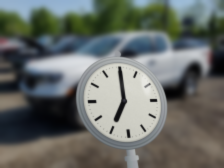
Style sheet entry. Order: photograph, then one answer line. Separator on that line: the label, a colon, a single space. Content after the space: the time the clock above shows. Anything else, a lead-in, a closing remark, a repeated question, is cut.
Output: 7:00
